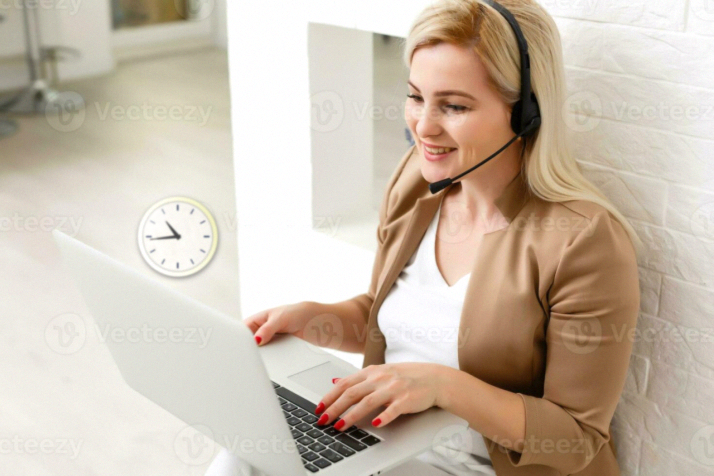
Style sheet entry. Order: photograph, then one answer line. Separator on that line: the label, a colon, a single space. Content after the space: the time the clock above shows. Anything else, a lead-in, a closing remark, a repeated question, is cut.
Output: 10:44
